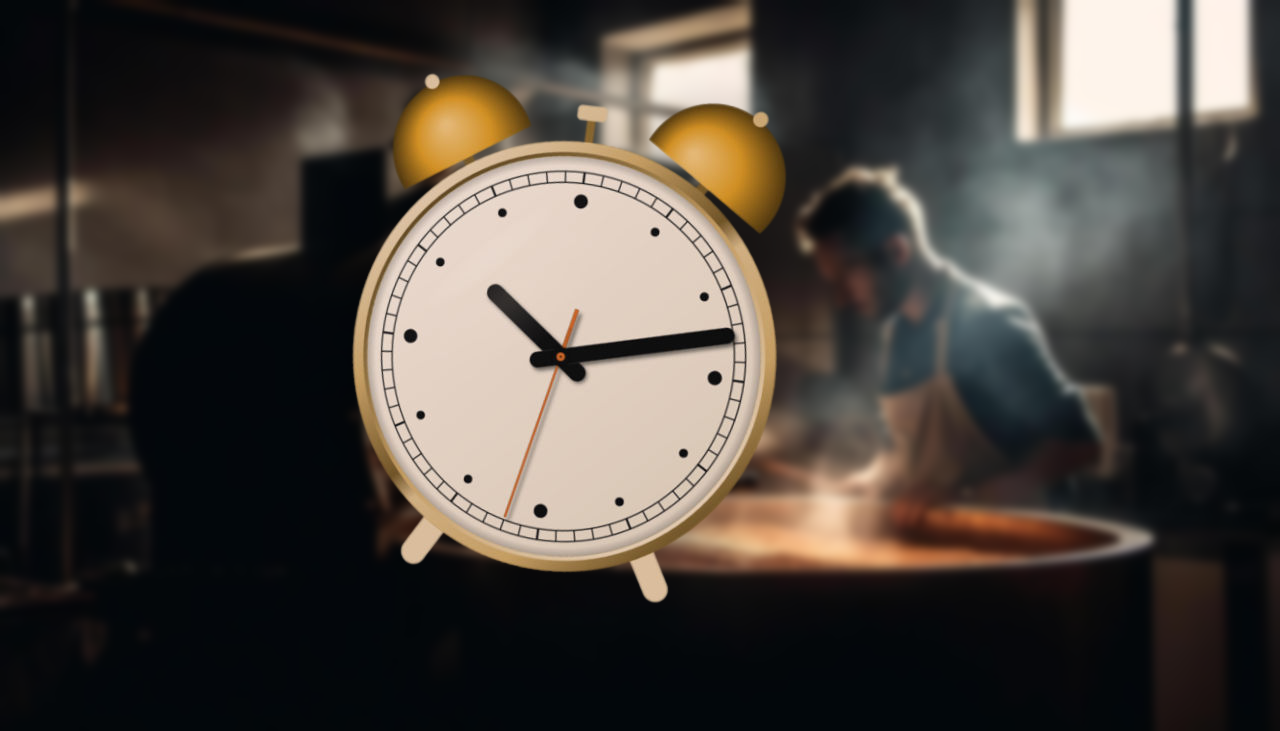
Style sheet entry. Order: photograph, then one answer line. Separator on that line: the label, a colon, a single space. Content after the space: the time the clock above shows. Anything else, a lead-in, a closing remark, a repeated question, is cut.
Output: 10:12:32
